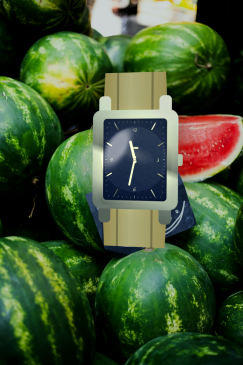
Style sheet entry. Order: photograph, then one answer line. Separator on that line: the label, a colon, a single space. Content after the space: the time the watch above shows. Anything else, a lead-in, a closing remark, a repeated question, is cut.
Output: 11:32
